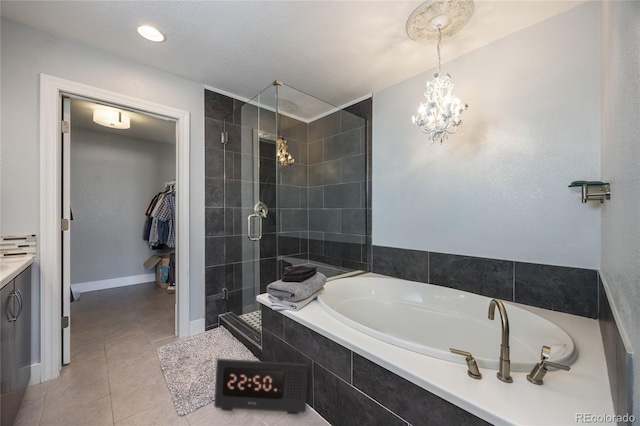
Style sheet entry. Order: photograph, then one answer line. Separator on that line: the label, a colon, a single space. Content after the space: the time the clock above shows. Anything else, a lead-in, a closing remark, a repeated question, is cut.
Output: 22:50
